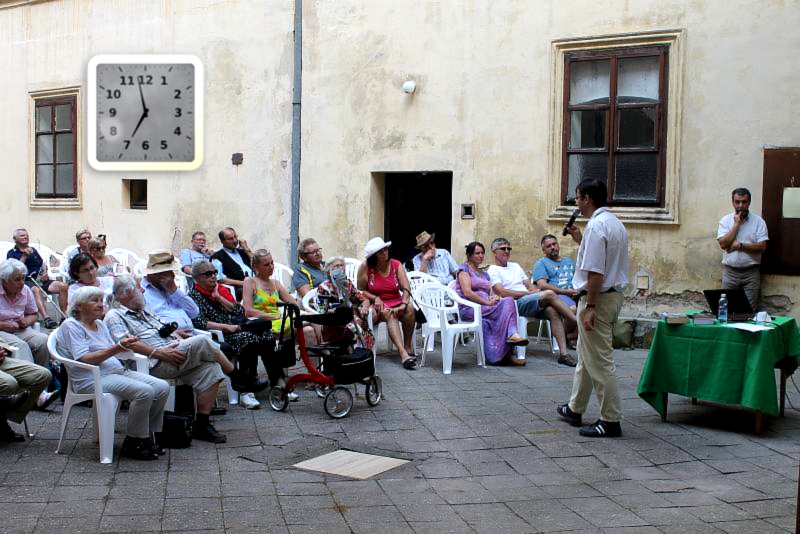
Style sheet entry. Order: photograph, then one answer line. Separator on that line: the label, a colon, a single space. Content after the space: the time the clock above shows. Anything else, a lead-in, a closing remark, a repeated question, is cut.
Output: 6:58
